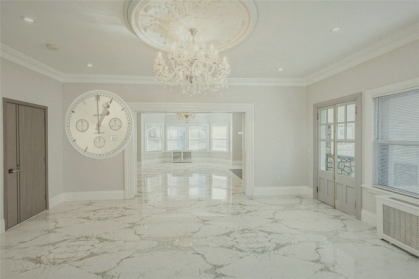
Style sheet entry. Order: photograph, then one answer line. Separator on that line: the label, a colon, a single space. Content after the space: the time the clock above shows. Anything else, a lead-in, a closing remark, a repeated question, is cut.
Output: 1:04
